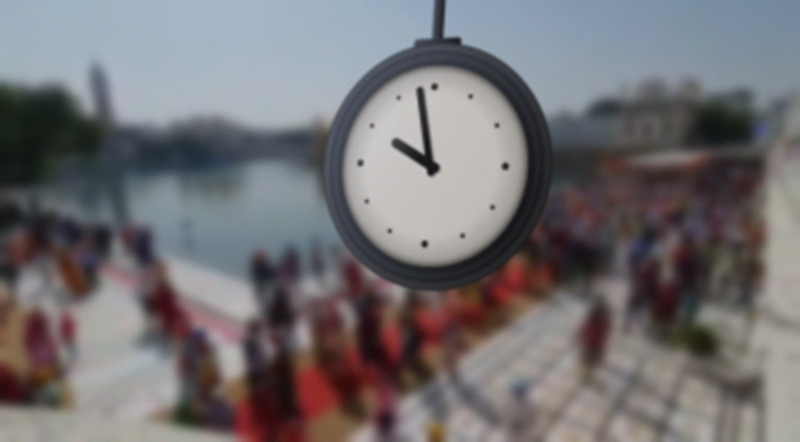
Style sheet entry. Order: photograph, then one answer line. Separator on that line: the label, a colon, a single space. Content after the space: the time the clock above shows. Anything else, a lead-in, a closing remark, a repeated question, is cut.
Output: 9:58
